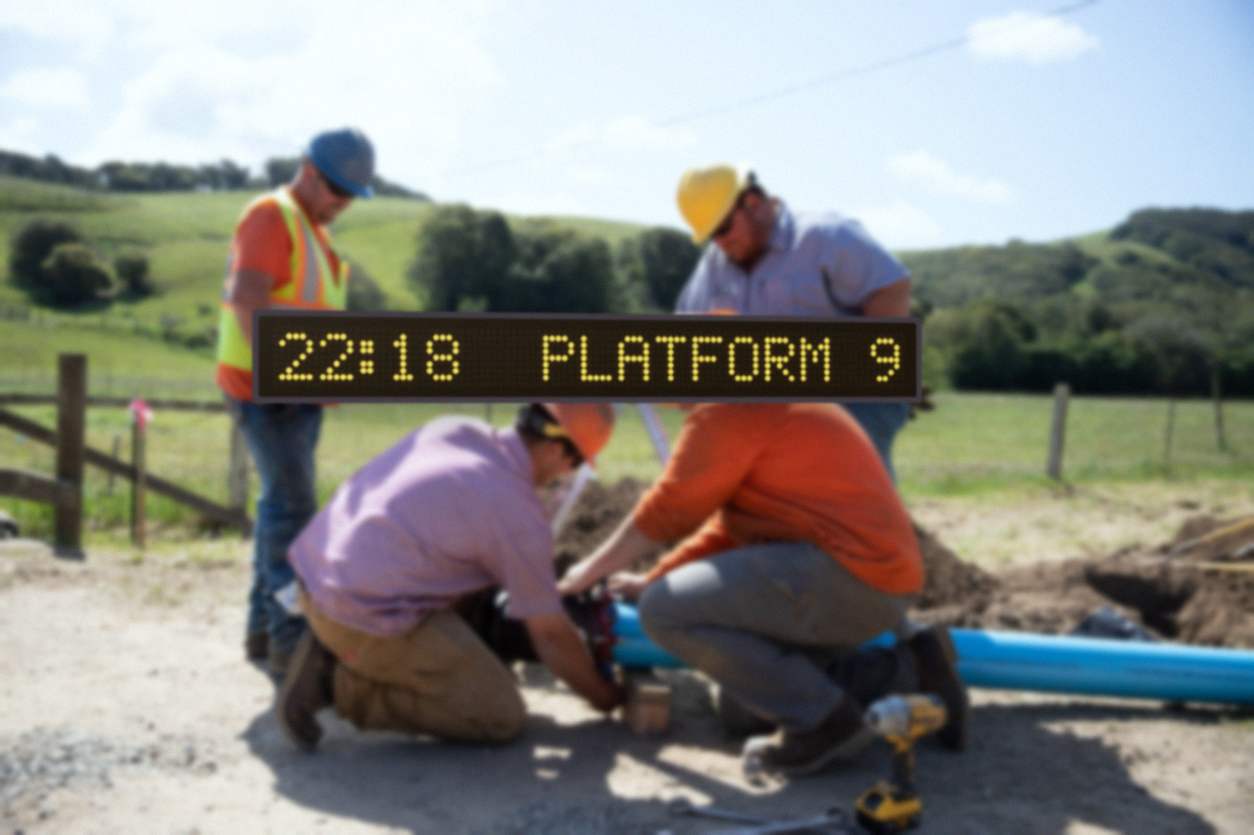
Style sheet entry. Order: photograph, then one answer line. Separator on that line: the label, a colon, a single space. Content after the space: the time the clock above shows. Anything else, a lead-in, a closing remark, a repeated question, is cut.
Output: 22:18
